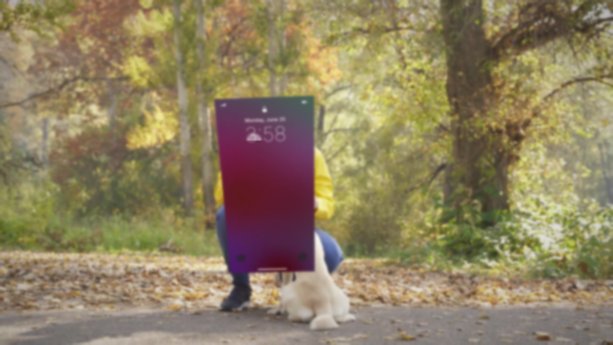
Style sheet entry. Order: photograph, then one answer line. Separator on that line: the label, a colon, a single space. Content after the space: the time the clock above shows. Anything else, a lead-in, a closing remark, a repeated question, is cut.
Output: 3:58
